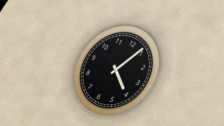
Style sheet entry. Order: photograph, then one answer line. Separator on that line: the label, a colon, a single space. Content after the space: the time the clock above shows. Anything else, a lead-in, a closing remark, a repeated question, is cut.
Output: 4:04
